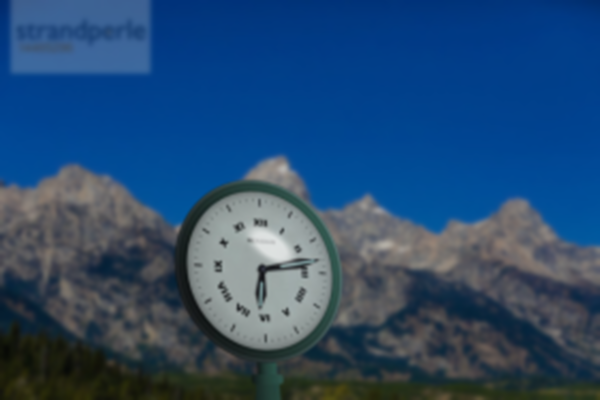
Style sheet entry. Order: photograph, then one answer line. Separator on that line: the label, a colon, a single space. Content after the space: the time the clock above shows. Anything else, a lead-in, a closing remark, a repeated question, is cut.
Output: 6:13
